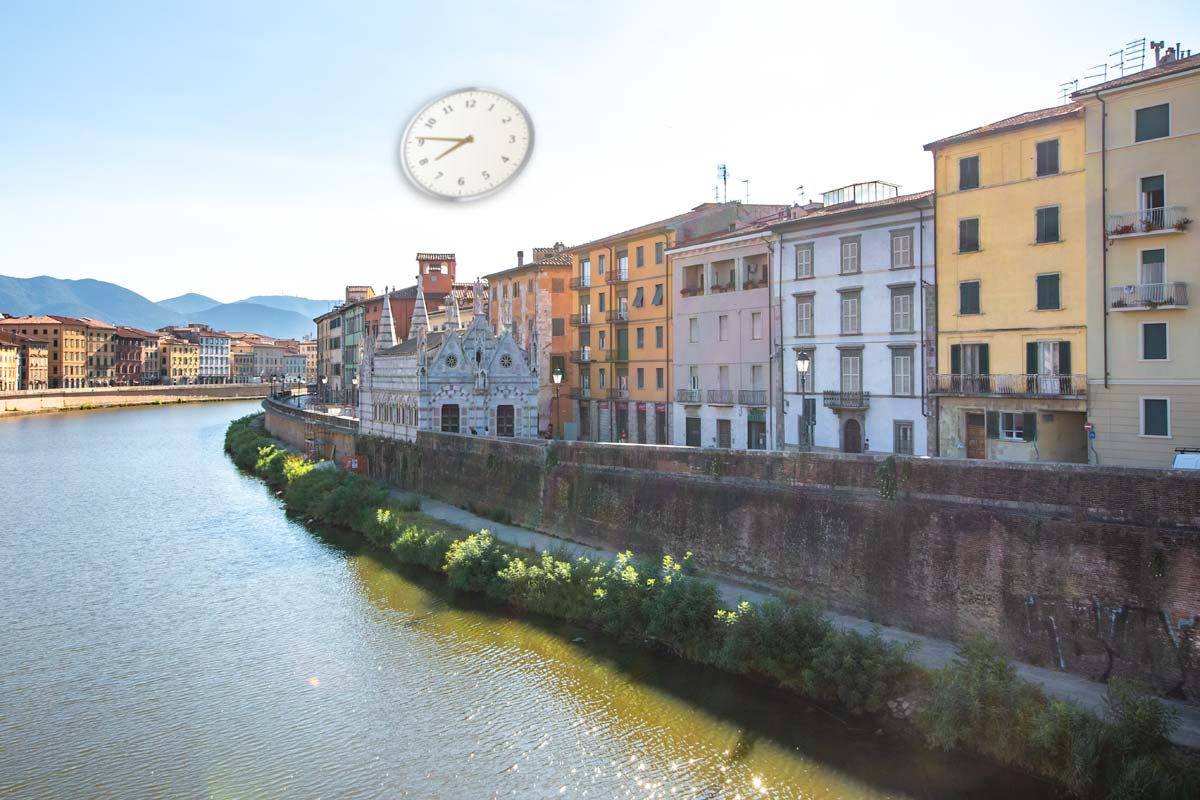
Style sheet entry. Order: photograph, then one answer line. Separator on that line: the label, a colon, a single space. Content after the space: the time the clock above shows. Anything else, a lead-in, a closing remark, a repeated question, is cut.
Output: 7:46
